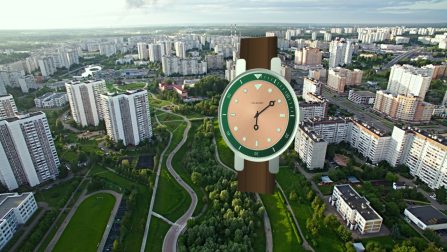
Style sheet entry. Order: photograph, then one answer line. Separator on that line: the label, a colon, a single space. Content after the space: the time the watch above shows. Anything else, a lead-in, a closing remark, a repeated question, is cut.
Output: 6:09
